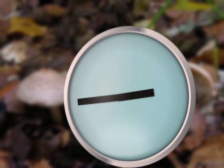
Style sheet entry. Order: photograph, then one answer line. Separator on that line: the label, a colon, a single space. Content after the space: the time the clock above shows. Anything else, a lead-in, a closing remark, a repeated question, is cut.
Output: 2:44
